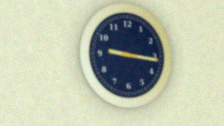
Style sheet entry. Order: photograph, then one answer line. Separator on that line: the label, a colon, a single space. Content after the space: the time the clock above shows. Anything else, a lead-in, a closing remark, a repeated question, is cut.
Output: 9:16
